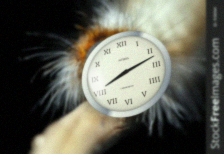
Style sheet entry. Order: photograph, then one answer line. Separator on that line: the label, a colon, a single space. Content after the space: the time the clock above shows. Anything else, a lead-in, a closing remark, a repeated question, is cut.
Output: 8:12
